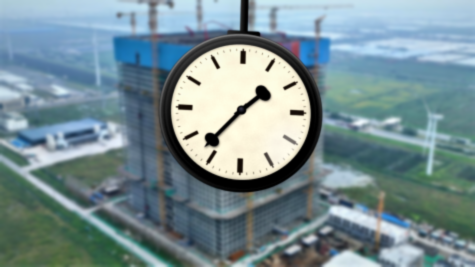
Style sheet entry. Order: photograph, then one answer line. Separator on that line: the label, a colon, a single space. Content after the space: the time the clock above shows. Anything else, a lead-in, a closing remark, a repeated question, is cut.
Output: 1:37
